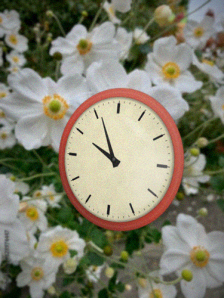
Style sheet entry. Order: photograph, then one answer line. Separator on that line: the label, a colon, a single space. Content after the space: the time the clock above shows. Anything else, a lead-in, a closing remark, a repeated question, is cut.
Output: 9:56
